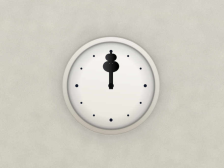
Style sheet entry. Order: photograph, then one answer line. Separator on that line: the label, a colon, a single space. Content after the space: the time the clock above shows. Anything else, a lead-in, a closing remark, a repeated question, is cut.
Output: 12:00
